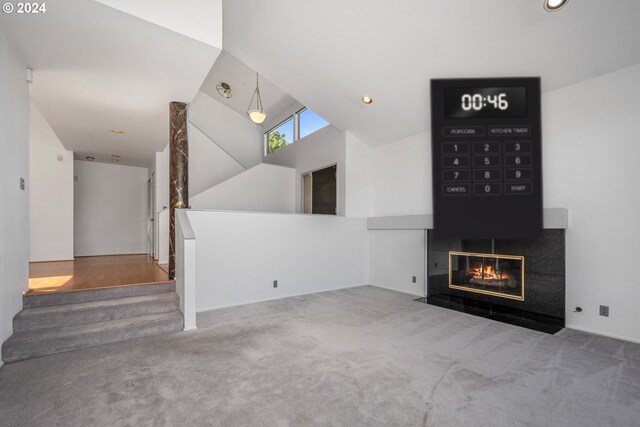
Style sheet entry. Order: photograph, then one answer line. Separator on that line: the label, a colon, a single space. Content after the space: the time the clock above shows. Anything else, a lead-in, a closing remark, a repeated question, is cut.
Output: 0:46
